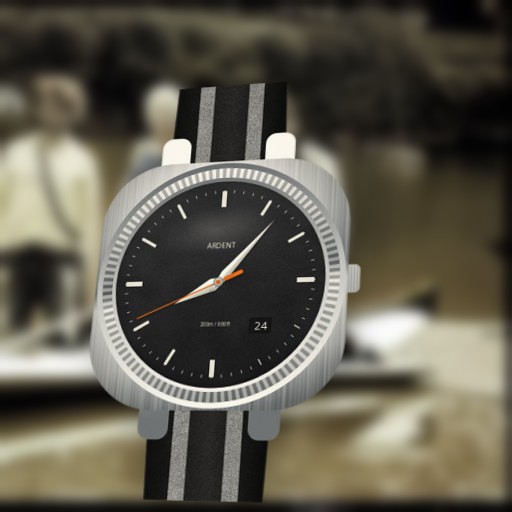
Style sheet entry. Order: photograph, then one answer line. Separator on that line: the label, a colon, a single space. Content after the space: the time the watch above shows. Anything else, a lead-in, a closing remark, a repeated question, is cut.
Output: 8:06:41
